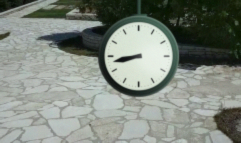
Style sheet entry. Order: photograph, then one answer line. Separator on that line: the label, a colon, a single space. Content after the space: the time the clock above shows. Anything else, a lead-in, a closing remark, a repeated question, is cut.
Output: 8:43
